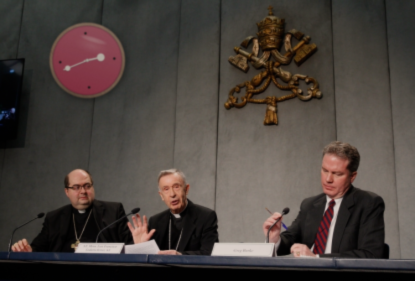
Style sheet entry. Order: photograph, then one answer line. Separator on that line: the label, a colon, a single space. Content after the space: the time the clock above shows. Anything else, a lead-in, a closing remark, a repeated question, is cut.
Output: 2:42
